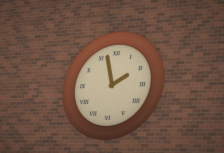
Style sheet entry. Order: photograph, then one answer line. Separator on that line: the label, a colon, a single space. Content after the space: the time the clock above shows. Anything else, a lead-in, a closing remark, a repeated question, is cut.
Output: 1:57
